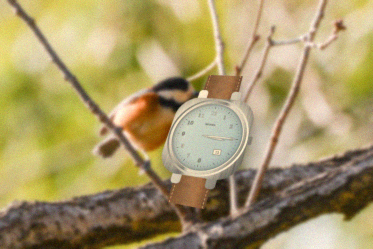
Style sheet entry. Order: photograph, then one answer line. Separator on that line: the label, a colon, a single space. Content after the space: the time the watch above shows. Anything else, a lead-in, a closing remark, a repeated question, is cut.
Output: 3:15
